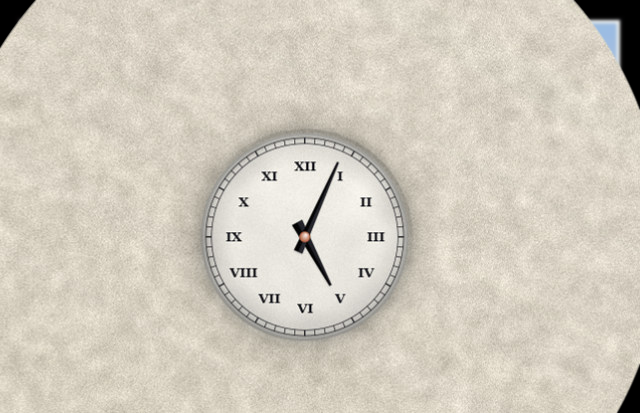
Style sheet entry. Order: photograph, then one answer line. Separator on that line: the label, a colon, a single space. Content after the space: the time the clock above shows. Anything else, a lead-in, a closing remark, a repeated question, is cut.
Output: 5:04
